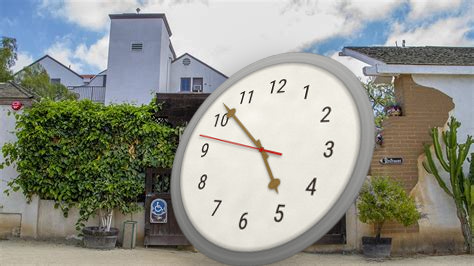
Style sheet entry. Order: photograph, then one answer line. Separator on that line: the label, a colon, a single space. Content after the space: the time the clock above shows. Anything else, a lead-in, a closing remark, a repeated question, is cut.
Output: 4:51:47
